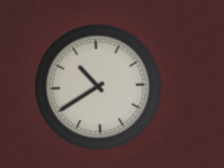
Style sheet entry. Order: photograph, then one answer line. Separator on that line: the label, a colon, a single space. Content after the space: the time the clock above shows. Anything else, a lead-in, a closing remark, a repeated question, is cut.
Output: 10:40
